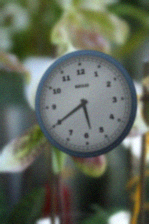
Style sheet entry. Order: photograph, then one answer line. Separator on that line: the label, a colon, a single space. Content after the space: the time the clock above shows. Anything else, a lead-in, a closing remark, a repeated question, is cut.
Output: 5:40
